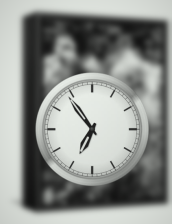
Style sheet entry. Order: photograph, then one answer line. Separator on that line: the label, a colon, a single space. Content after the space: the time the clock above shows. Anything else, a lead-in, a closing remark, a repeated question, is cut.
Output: 6:54
